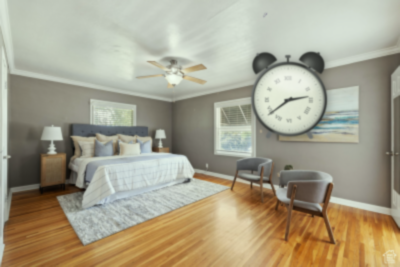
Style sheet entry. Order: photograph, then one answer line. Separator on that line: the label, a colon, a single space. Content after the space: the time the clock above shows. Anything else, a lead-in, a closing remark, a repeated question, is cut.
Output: 2:39
